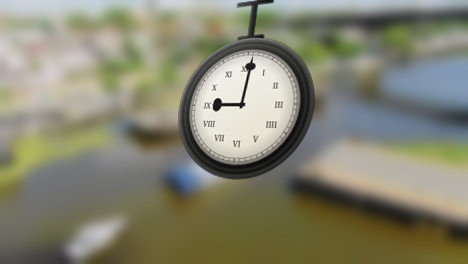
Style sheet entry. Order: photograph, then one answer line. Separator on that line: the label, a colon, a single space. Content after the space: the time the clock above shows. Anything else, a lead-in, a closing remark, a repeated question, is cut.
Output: 9:01
